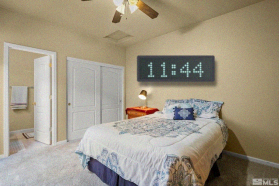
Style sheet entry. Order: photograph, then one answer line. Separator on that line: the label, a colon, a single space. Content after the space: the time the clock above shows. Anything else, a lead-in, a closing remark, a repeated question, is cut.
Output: 11:44
